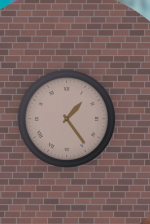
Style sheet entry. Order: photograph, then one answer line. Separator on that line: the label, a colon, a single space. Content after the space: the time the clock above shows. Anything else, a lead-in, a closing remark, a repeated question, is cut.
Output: 1:24
